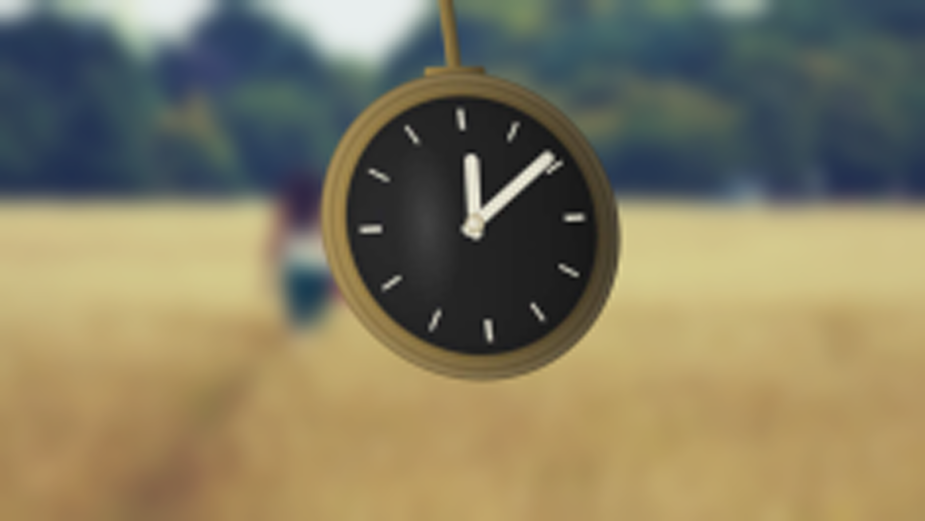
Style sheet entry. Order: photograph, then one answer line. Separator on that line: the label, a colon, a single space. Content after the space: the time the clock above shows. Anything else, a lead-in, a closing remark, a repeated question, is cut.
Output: 12:09
